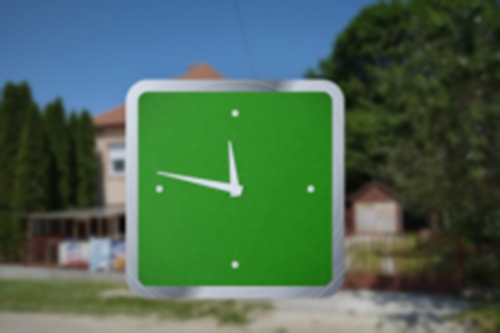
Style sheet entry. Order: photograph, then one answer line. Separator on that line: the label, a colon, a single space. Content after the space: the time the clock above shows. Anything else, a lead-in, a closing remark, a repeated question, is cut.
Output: 11:47
